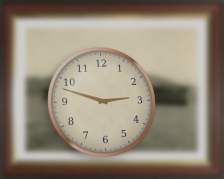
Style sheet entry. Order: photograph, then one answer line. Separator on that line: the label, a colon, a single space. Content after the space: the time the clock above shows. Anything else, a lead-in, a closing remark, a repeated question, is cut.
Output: 2:48
